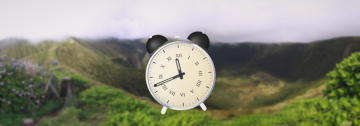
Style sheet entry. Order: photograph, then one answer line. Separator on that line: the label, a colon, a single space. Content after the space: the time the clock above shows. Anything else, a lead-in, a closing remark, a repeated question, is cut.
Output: 11:42
